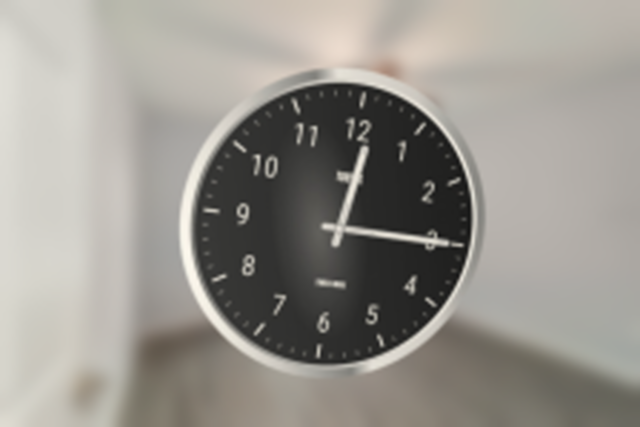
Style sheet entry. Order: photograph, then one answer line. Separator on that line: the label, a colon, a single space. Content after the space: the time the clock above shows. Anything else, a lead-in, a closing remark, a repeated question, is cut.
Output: 12:15
